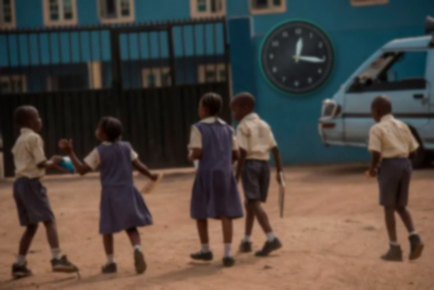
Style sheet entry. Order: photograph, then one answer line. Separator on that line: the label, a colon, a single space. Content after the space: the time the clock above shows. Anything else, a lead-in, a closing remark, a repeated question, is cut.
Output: 12:16
